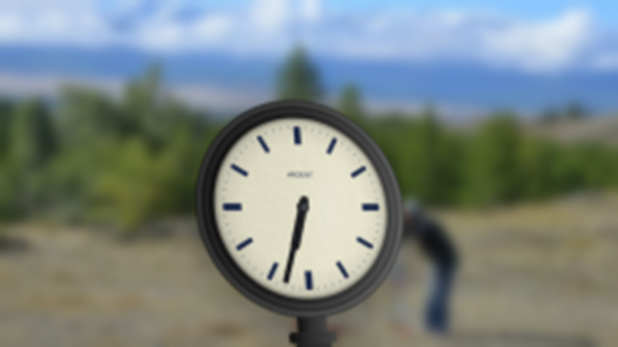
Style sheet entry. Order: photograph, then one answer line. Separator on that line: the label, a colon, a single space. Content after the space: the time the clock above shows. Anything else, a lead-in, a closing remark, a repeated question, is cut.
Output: 6:33
